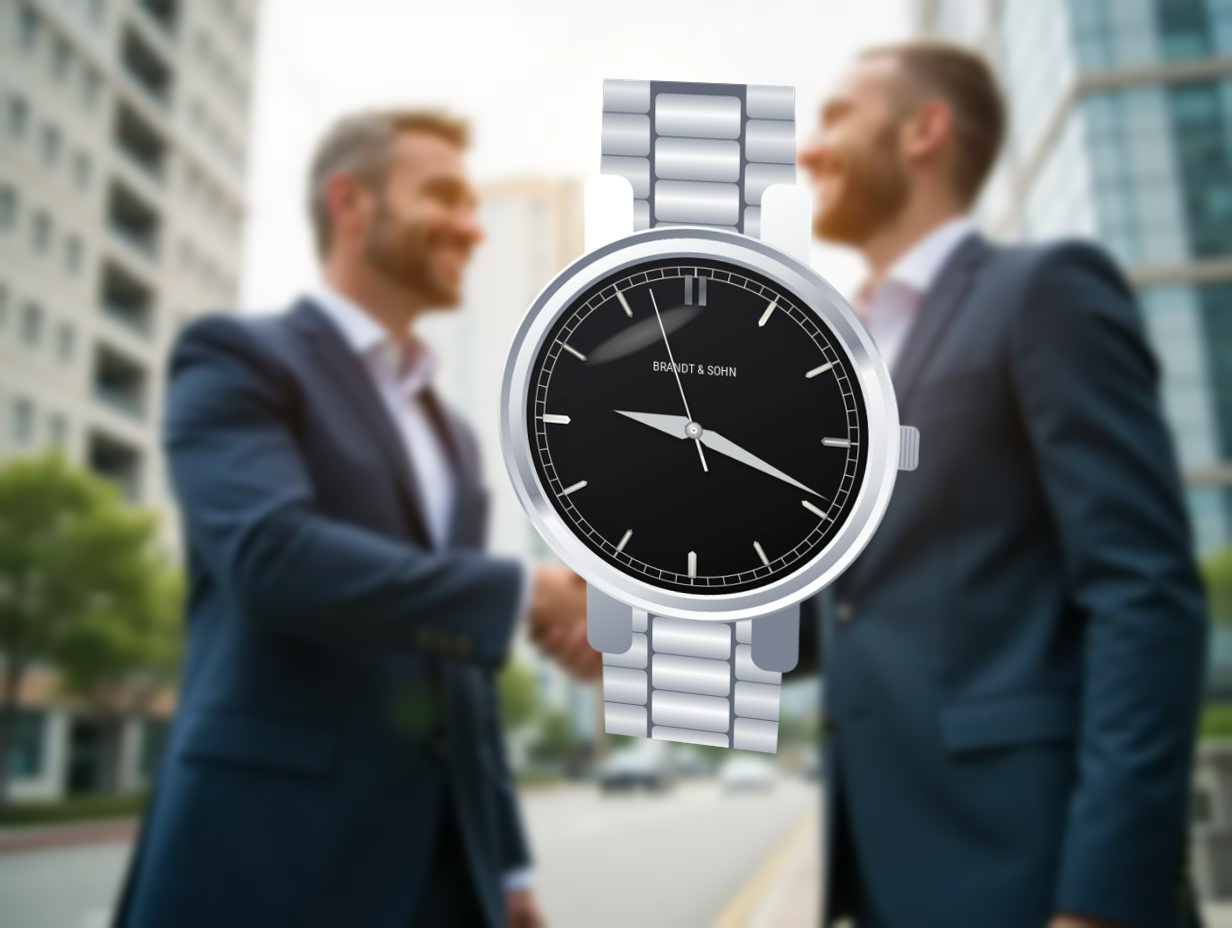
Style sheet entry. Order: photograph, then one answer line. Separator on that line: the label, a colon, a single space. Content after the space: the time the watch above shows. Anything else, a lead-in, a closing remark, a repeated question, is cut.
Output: 9:18:57
